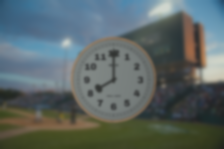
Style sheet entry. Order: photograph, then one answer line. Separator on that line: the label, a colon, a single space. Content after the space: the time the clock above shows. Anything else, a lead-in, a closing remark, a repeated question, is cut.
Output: 8:00
